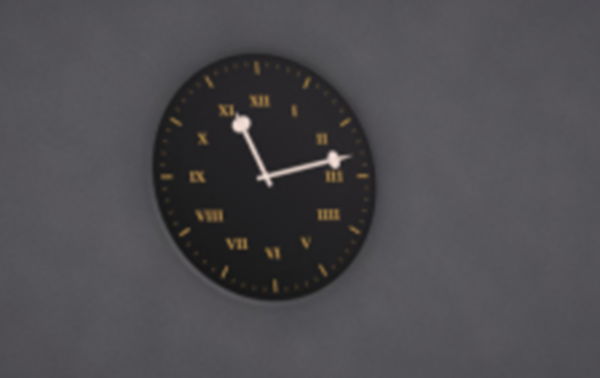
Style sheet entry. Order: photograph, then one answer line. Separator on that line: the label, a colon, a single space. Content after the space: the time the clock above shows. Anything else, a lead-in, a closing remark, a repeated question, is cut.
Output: 11:13
